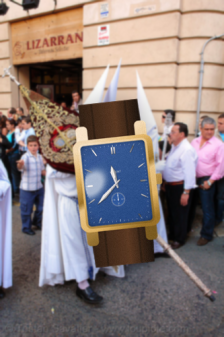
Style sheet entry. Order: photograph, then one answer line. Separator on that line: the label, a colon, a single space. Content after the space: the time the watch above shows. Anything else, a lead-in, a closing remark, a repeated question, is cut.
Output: 11:38
